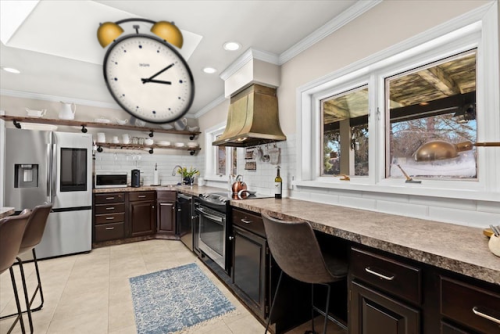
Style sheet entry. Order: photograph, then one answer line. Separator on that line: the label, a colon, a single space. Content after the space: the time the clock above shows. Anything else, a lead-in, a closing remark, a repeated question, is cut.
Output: 3:10
